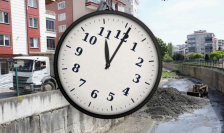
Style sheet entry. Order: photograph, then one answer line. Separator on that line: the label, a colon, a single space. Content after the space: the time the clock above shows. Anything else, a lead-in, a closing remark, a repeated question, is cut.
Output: 11:01
